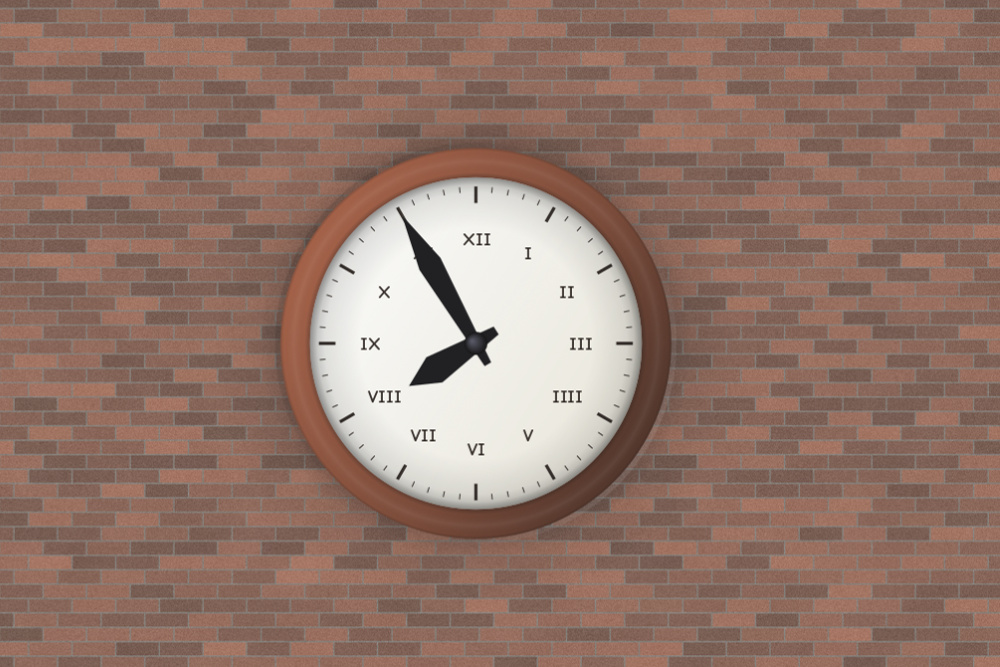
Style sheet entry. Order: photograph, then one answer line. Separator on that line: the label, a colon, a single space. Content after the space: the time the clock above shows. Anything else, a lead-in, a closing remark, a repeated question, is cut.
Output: 7:55
